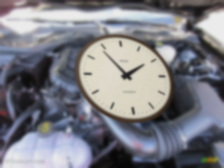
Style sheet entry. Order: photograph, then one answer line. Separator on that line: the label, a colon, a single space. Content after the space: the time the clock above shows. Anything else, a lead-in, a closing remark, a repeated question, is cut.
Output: 1:54
